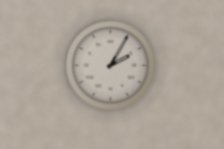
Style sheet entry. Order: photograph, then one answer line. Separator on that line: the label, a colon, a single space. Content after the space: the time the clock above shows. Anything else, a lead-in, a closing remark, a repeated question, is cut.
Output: 2:05
